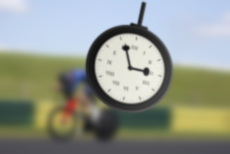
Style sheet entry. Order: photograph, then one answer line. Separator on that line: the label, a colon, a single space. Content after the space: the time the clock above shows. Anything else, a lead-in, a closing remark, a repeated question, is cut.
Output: 2:56
